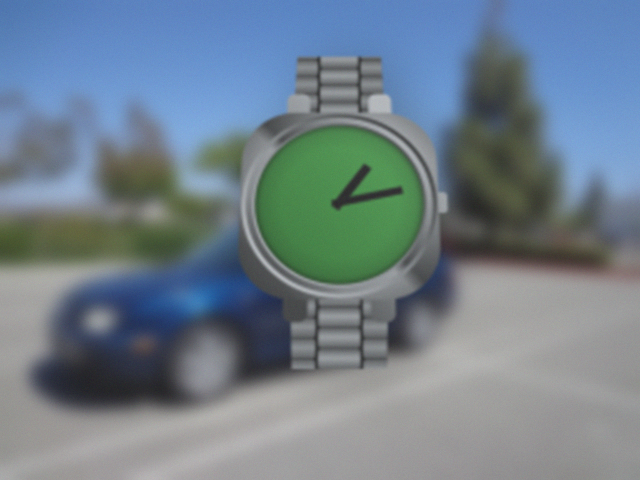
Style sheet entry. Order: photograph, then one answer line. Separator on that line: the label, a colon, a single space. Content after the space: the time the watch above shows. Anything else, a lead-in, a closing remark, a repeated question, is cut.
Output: 1:13
